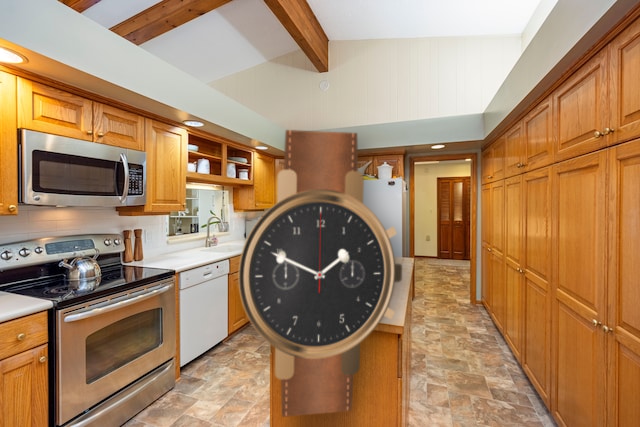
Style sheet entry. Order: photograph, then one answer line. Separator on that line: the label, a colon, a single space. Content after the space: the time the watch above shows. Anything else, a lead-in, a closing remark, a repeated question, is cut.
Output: 1:49
